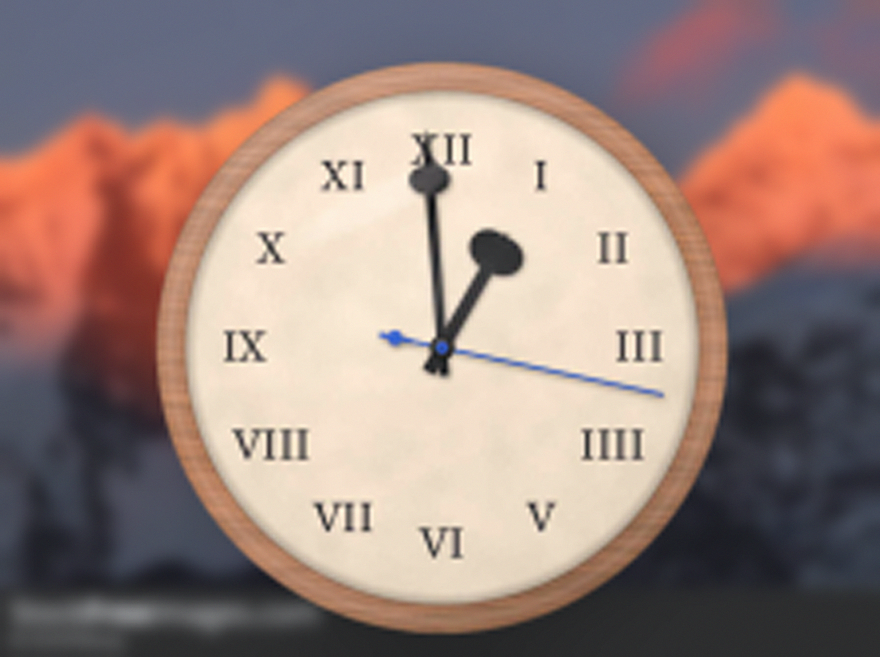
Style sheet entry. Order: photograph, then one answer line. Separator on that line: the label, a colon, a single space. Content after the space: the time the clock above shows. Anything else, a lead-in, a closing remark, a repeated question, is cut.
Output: 12:59:17
